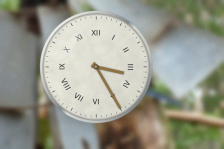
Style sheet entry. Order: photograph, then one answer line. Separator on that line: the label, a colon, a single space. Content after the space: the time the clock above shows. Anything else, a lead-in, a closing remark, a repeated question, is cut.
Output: 3:25
